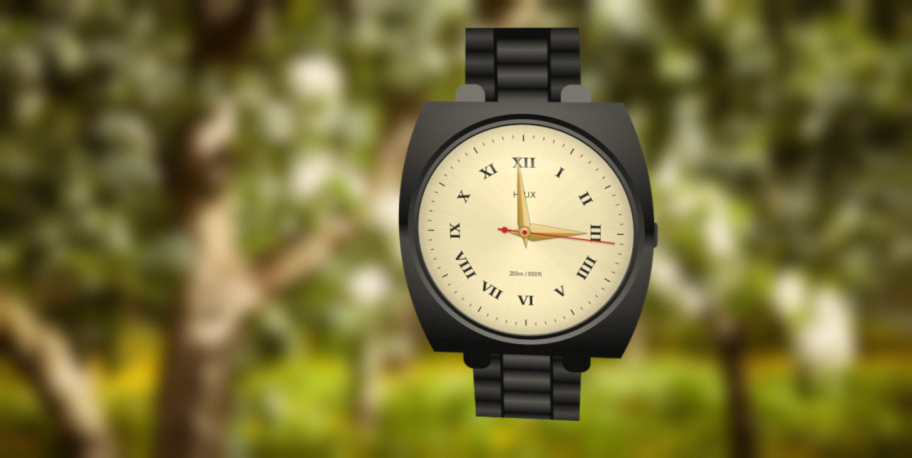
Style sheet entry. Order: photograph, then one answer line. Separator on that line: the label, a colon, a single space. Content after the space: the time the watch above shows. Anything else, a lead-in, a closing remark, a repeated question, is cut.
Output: 2:59:16
